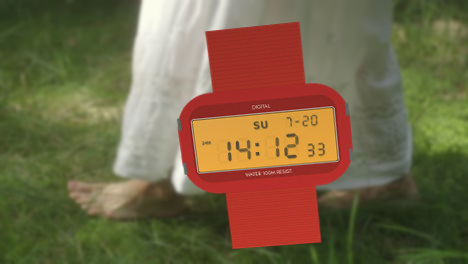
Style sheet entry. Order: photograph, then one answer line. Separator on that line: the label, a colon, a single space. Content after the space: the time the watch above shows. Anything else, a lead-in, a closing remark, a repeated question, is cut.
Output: 14:12:33
